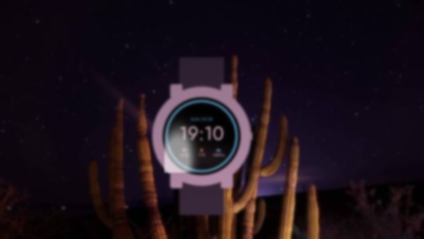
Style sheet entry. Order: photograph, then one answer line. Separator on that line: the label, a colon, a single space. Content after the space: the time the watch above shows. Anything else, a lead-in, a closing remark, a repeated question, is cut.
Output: 19:10
